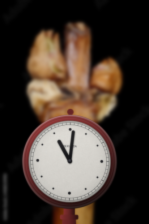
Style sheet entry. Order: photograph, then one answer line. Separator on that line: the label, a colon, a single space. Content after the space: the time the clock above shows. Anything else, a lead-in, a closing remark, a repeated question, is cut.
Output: 11:01
